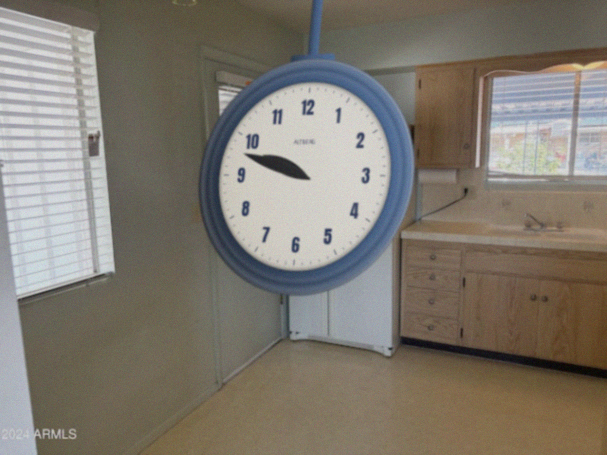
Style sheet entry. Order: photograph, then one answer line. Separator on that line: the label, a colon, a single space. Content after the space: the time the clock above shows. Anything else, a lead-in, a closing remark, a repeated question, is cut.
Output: 9:48
